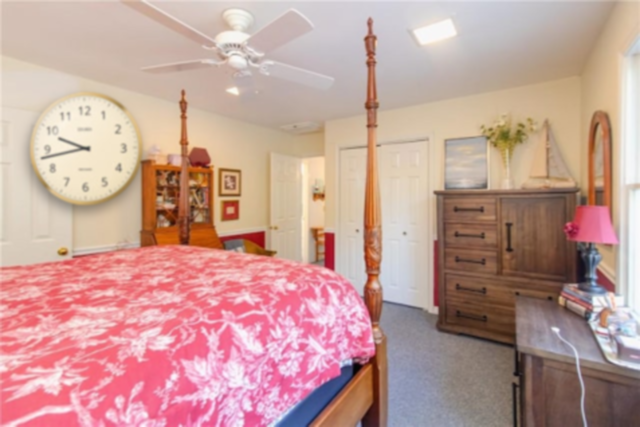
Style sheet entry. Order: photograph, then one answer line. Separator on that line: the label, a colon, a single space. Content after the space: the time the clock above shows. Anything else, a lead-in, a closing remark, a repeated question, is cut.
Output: 9:43
